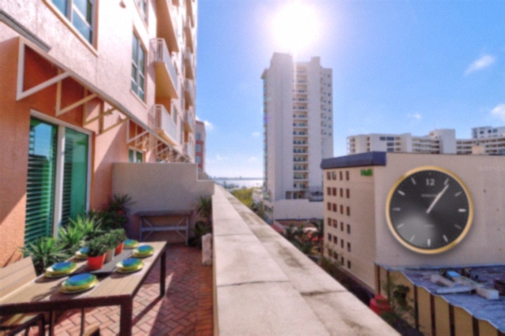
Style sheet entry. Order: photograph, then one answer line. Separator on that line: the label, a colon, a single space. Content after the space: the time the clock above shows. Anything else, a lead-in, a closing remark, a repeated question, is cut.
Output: 1:06
